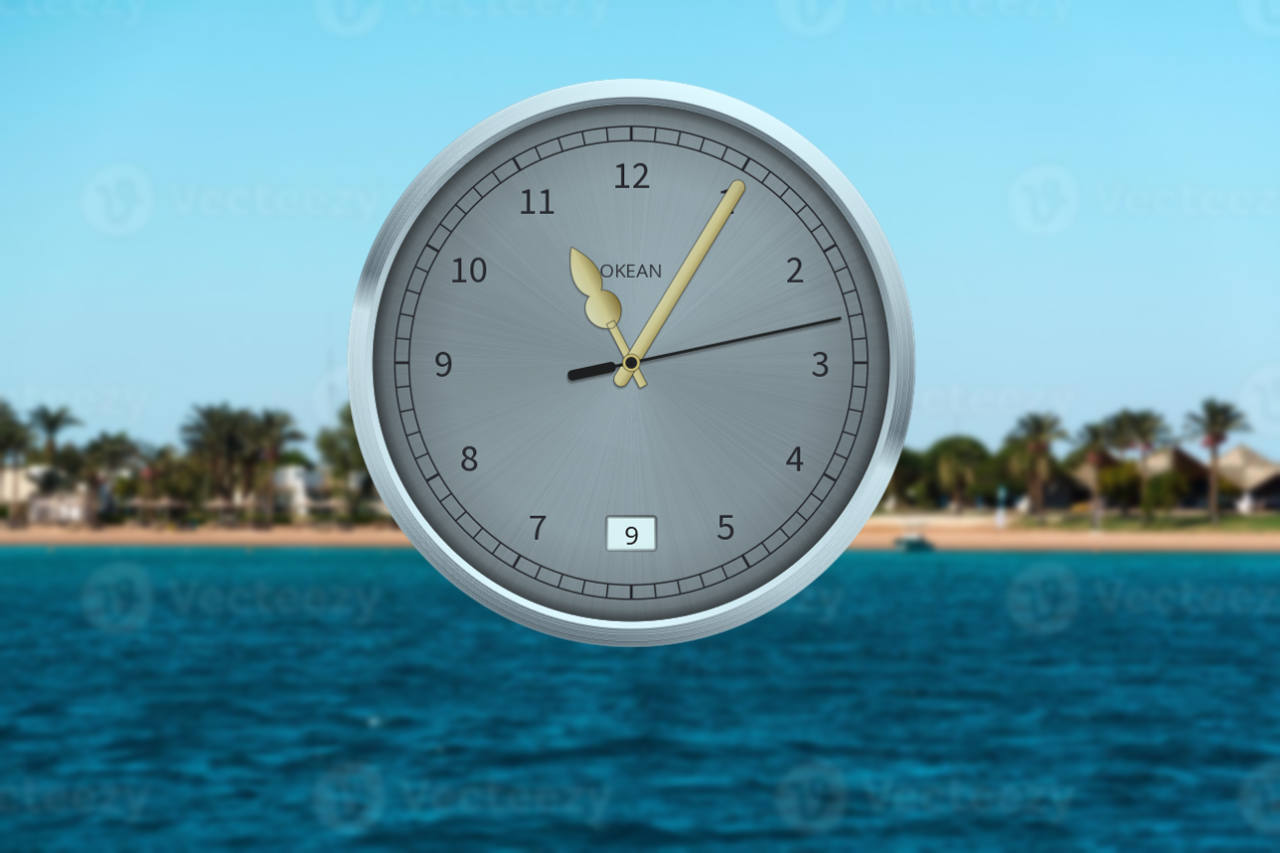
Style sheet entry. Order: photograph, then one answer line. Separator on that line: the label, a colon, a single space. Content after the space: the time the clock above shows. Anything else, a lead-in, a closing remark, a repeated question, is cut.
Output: 11:05:13
